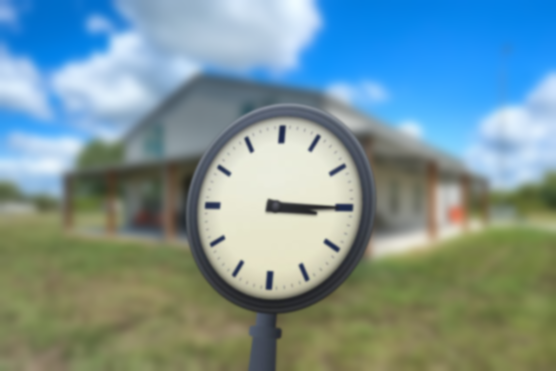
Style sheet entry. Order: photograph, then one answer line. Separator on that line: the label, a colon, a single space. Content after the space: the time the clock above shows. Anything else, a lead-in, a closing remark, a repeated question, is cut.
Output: 3:15
